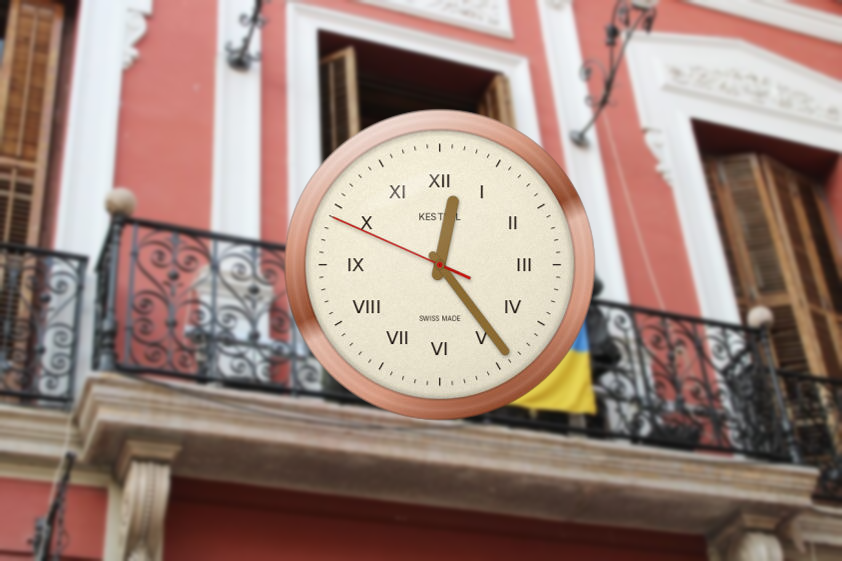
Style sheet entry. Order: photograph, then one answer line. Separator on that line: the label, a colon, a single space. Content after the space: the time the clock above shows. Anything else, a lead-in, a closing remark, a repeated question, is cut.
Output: 12:23:49
